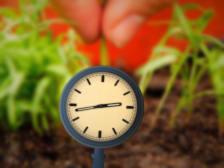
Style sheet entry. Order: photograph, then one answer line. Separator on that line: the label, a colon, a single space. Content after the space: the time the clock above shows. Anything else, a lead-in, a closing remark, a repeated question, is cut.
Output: 2:43
